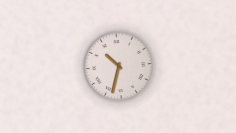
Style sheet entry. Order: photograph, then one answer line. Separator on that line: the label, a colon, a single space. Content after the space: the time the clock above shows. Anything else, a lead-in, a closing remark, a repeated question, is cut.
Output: 10:33
